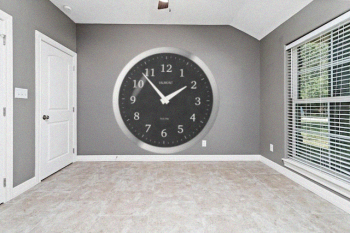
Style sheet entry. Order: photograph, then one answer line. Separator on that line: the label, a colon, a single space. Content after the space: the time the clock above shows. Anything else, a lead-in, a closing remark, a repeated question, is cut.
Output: 1:53
